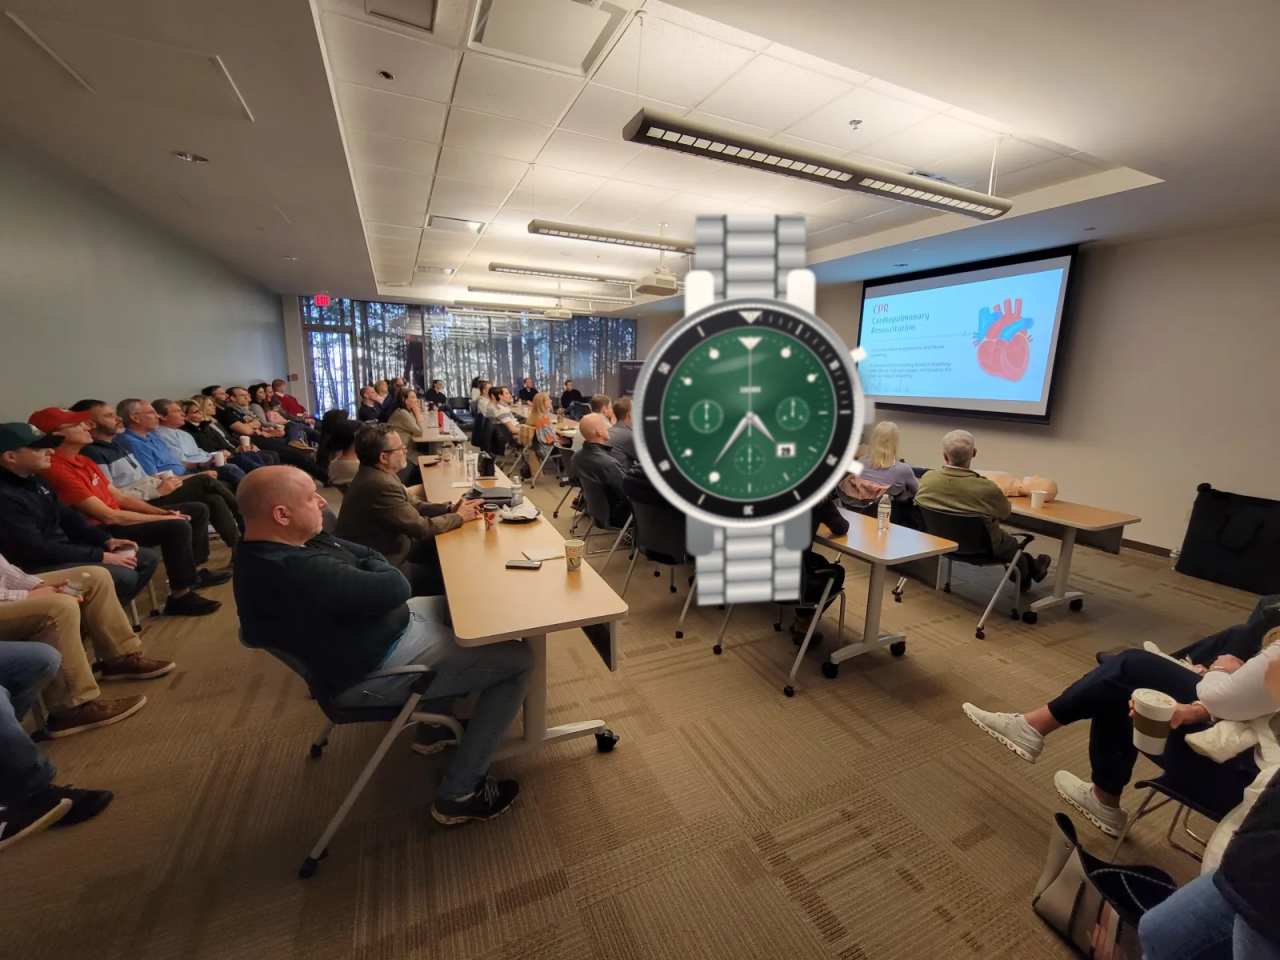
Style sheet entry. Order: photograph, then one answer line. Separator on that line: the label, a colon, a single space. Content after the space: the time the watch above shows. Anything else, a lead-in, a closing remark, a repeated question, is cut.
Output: 4:36
